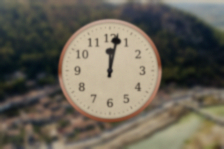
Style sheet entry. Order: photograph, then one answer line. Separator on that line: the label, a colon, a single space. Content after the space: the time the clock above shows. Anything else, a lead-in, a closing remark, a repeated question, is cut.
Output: 12:02
